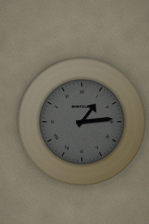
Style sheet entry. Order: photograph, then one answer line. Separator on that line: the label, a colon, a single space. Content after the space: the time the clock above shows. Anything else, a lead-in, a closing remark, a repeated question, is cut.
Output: 1:14
